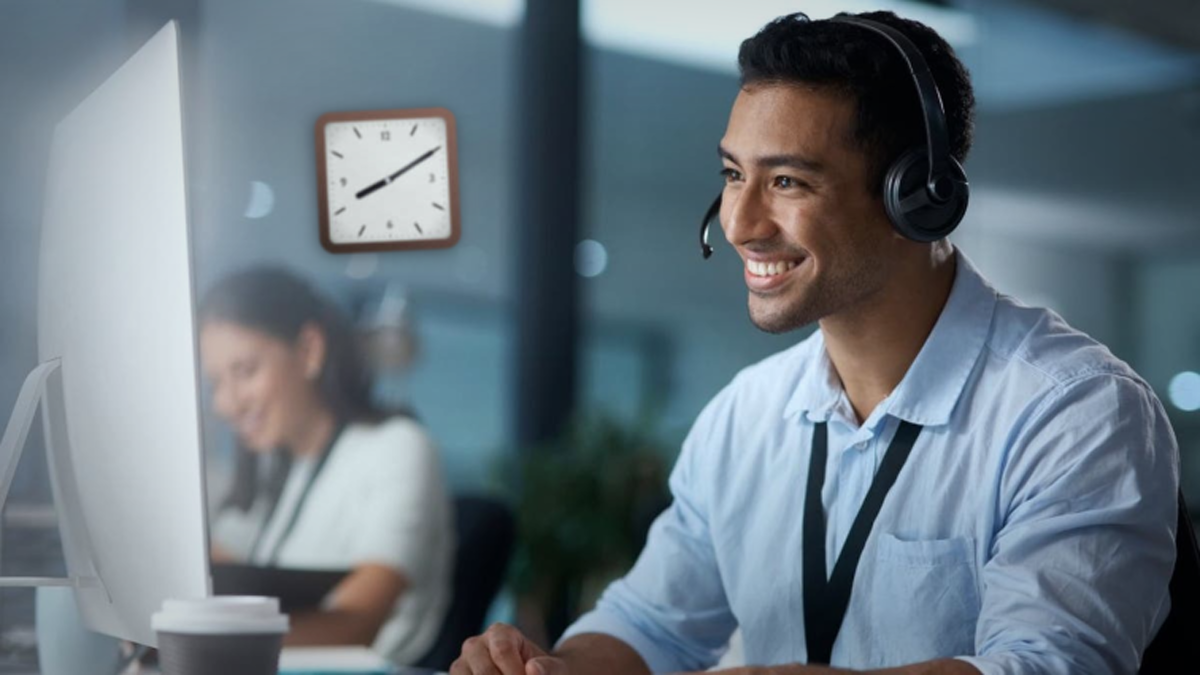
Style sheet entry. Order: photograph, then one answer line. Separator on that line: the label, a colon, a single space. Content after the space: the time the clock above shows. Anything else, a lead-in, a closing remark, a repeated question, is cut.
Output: 8:10
